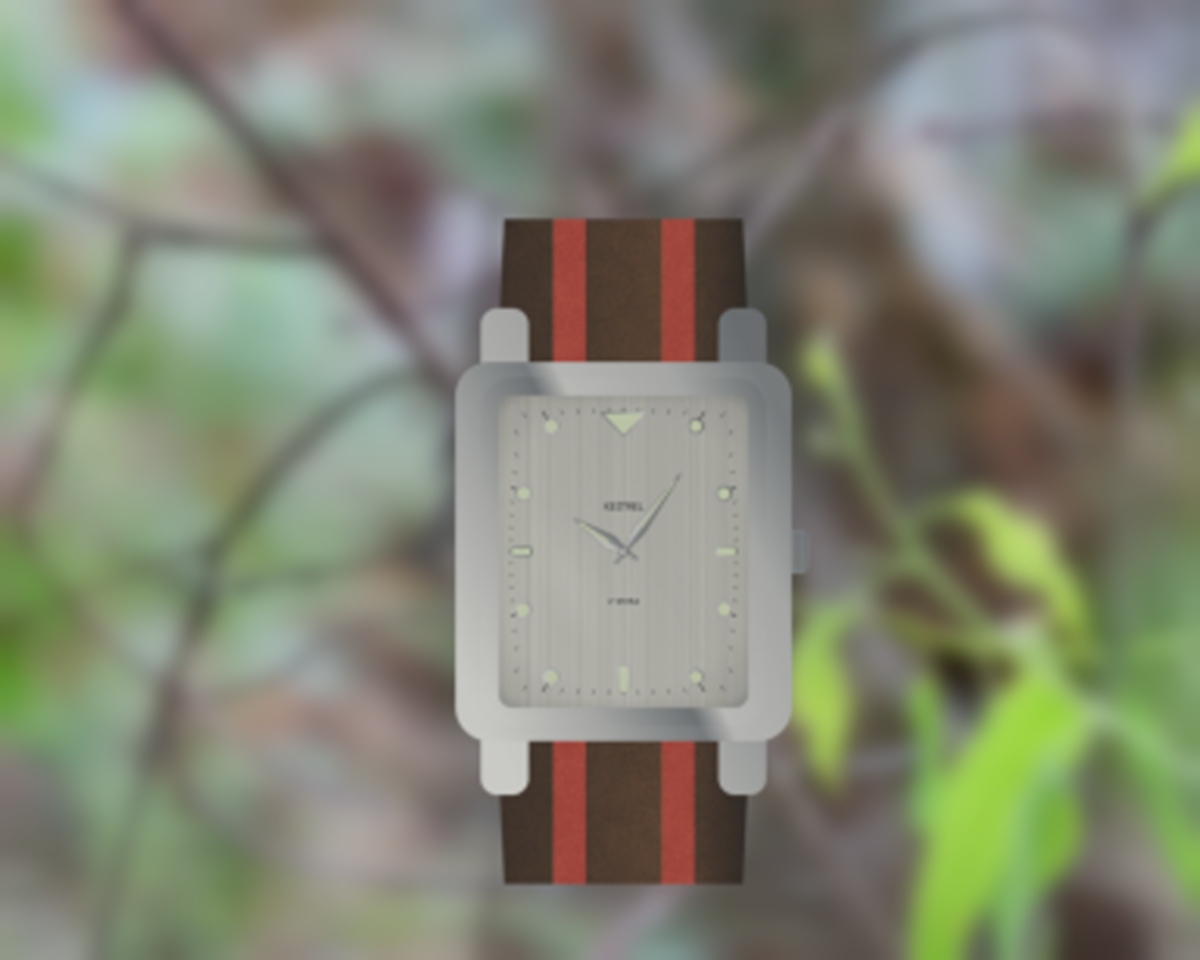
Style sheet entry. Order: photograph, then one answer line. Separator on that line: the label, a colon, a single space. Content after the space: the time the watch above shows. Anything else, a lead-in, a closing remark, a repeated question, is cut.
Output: 10:06
